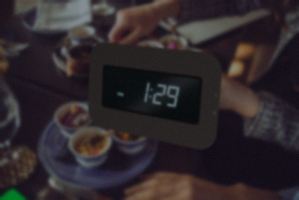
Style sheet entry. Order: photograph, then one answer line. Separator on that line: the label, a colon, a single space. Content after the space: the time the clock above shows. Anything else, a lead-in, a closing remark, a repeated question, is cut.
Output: 1:29
